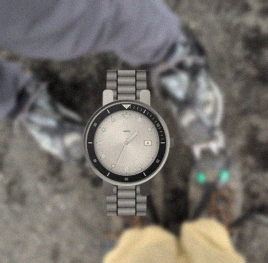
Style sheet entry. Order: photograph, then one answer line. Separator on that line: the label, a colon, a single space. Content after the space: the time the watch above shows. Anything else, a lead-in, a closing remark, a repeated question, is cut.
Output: 1:34
